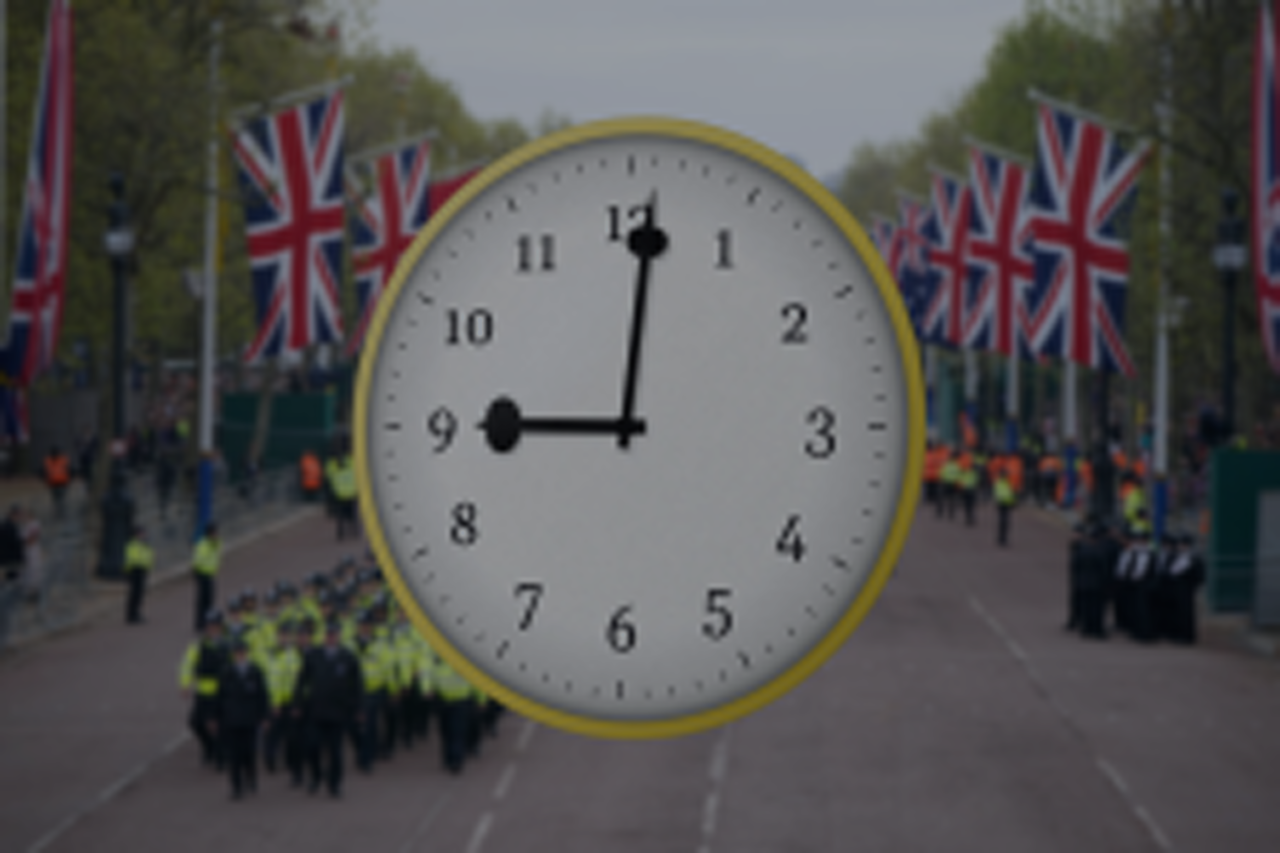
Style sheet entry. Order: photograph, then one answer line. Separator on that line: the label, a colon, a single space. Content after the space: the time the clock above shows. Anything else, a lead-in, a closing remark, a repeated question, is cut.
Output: 9:01
